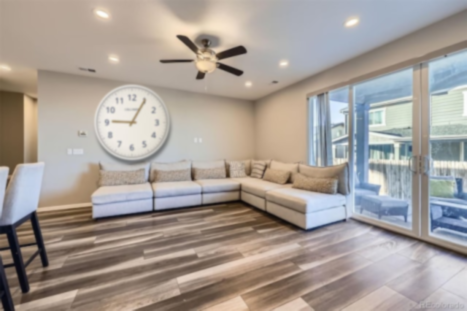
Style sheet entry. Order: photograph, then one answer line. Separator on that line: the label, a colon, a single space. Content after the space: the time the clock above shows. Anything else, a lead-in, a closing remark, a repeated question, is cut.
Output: 9:05
